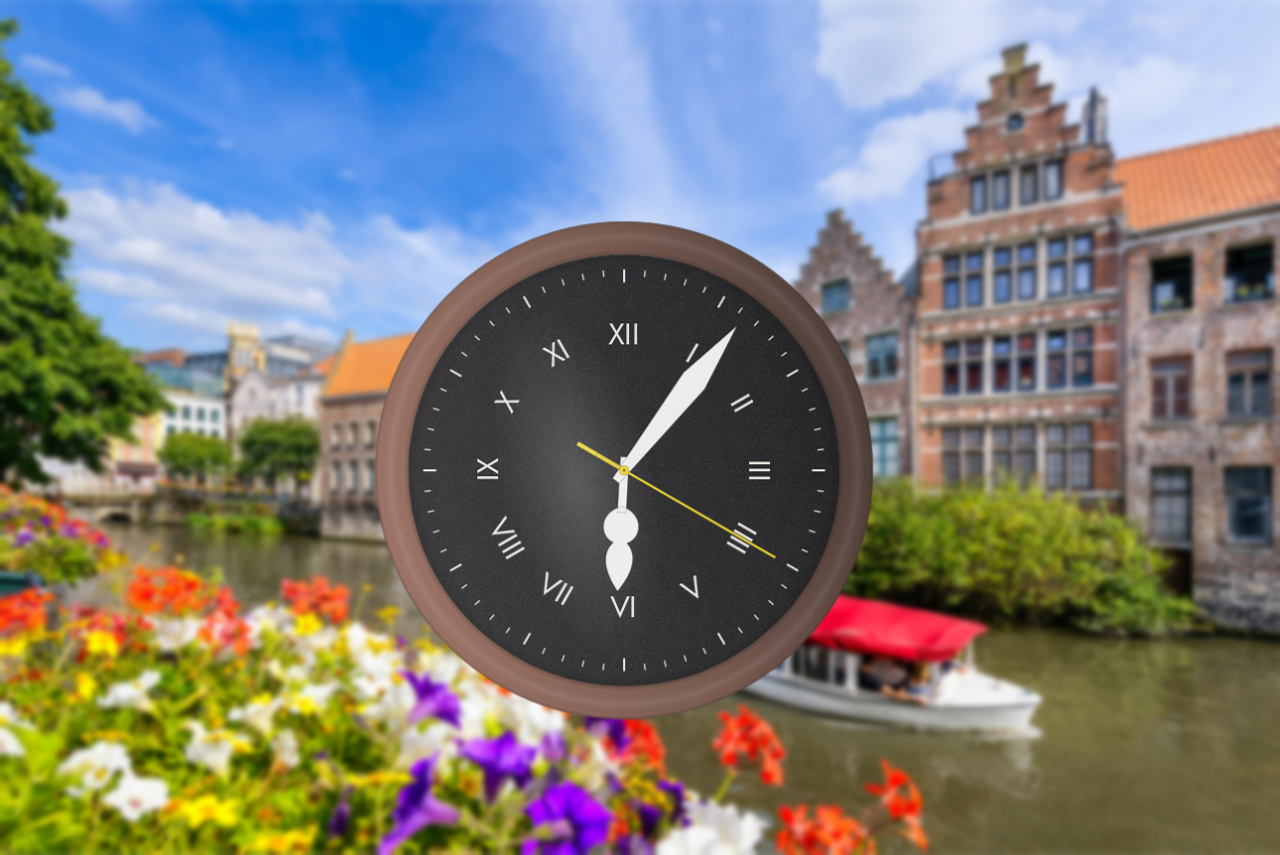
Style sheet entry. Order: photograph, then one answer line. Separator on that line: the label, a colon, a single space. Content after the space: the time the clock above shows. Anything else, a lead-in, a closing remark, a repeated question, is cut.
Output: 6:06:20
